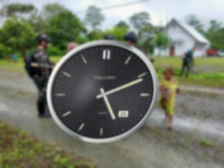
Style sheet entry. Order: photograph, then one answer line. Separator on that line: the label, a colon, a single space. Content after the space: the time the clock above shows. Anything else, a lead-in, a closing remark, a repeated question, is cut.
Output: 5:11
